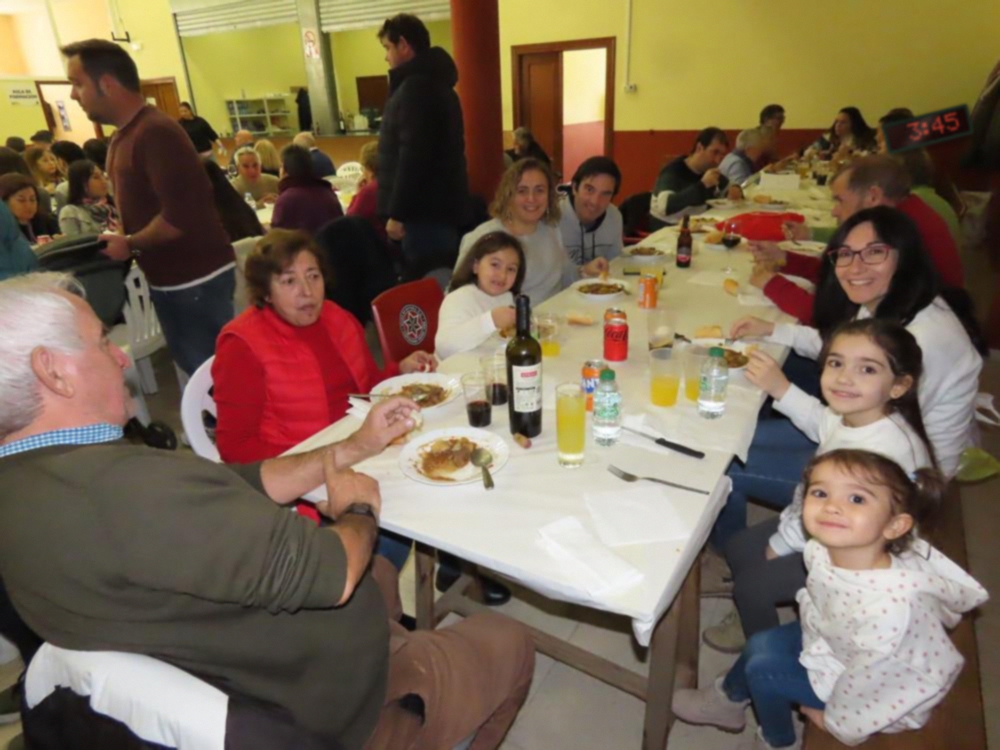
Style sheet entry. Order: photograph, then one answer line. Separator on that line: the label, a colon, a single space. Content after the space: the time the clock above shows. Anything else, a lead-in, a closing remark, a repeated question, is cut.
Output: 3:45
